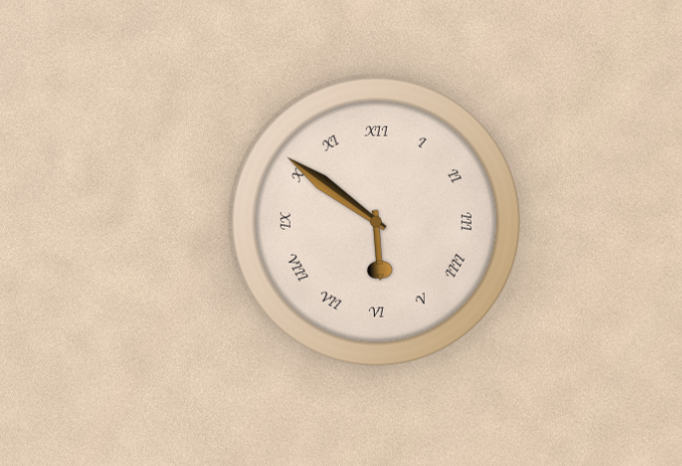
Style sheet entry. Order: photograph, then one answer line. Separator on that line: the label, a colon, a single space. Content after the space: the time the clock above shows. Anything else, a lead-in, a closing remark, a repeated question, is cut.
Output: 5:51
